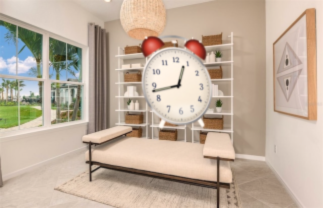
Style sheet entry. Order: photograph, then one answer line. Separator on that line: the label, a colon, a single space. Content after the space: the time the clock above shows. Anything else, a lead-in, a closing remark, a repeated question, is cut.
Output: 12:43
